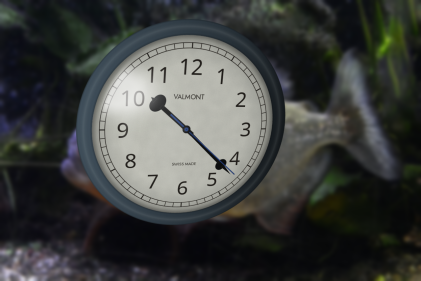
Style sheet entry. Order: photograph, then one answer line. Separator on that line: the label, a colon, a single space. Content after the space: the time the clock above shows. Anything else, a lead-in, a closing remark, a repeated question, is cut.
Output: 10:22:22
